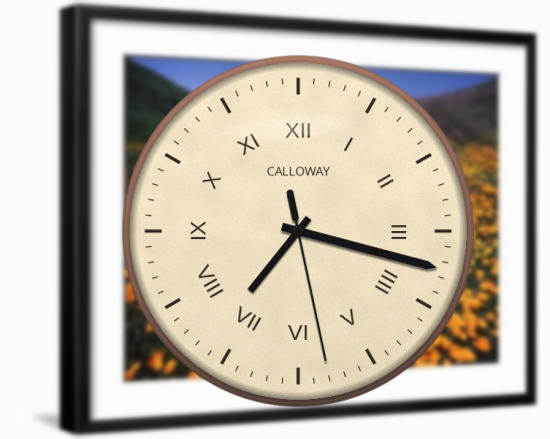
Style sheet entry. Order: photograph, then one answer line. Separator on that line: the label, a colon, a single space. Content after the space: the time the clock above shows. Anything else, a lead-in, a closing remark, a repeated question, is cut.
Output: 7:17:28
